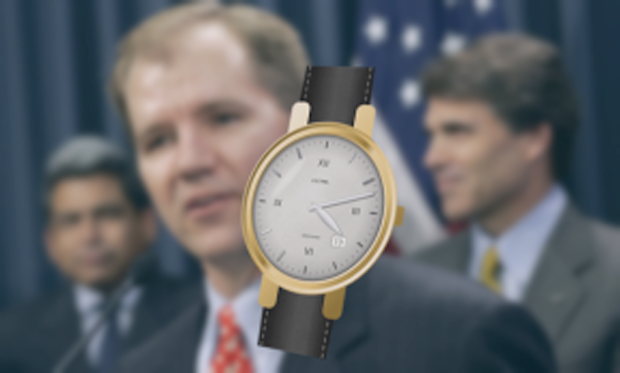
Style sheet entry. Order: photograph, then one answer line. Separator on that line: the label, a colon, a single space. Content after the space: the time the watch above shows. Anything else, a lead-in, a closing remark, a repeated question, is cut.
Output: 4:12
